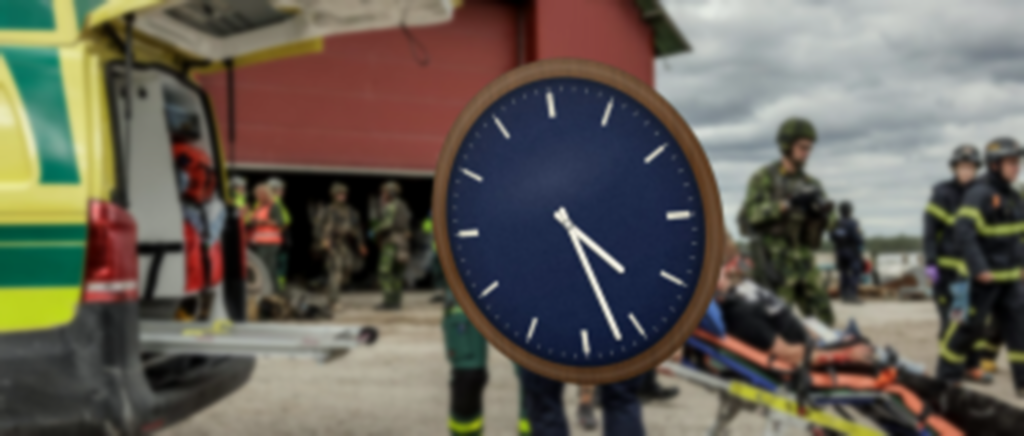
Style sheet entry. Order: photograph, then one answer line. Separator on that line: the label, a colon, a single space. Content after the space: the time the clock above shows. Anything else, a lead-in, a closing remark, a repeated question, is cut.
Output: 4:27
